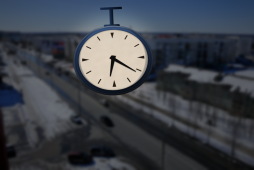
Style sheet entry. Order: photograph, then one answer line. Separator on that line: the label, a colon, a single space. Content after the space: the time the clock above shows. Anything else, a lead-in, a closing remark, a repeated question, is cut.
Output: 6:21
